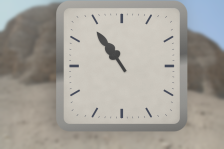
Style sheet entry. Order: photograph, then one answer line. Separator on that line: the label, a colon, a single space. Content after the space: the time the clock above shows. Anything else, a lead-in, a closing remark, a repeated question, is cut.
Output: 10:54
